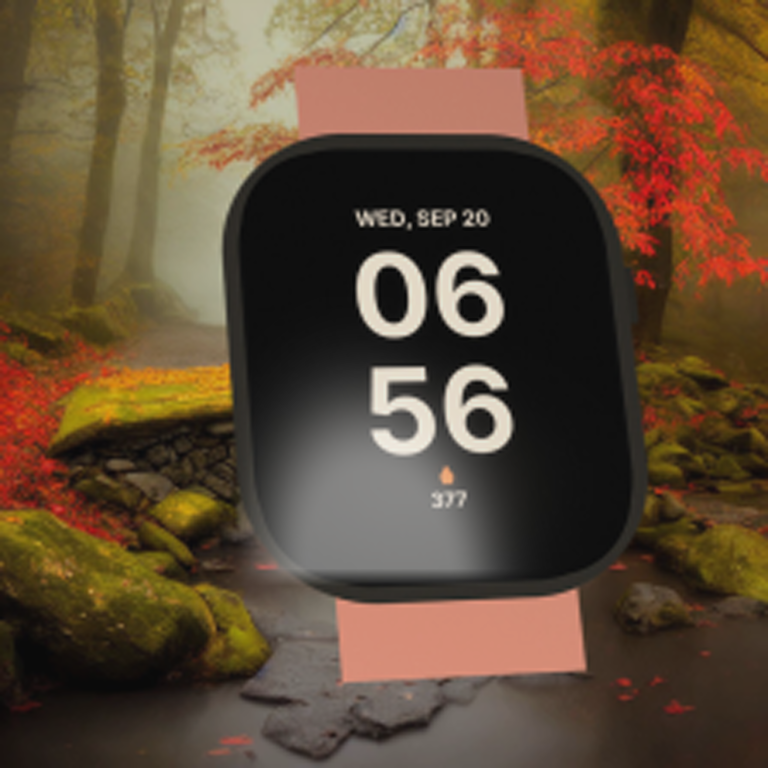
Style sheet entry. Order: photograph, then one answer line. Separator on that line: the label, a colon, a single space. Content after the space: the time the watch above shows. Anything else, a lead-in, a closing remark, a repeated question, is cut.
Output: 6:56
